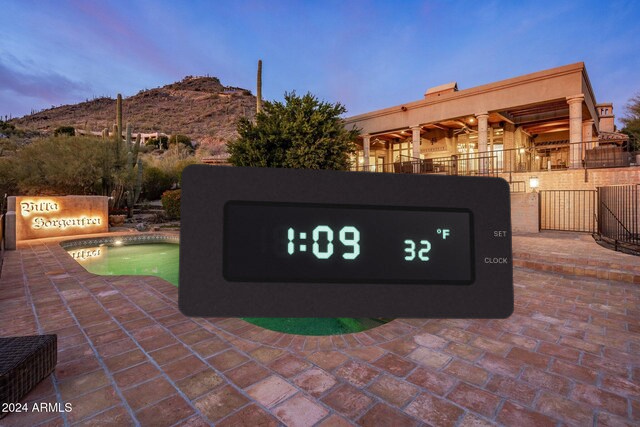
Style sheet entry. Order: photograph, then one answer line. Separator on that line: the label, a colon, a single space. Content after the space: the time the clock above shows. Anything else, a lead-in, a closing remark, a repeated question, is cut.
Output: 1:09
